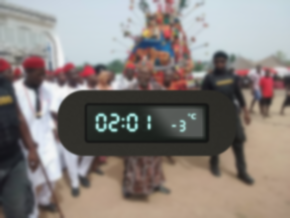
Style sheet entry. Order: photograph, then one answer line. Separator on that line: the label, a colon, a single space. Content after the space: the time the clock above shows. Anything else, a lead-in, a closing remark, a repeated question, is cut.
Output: 2:01
